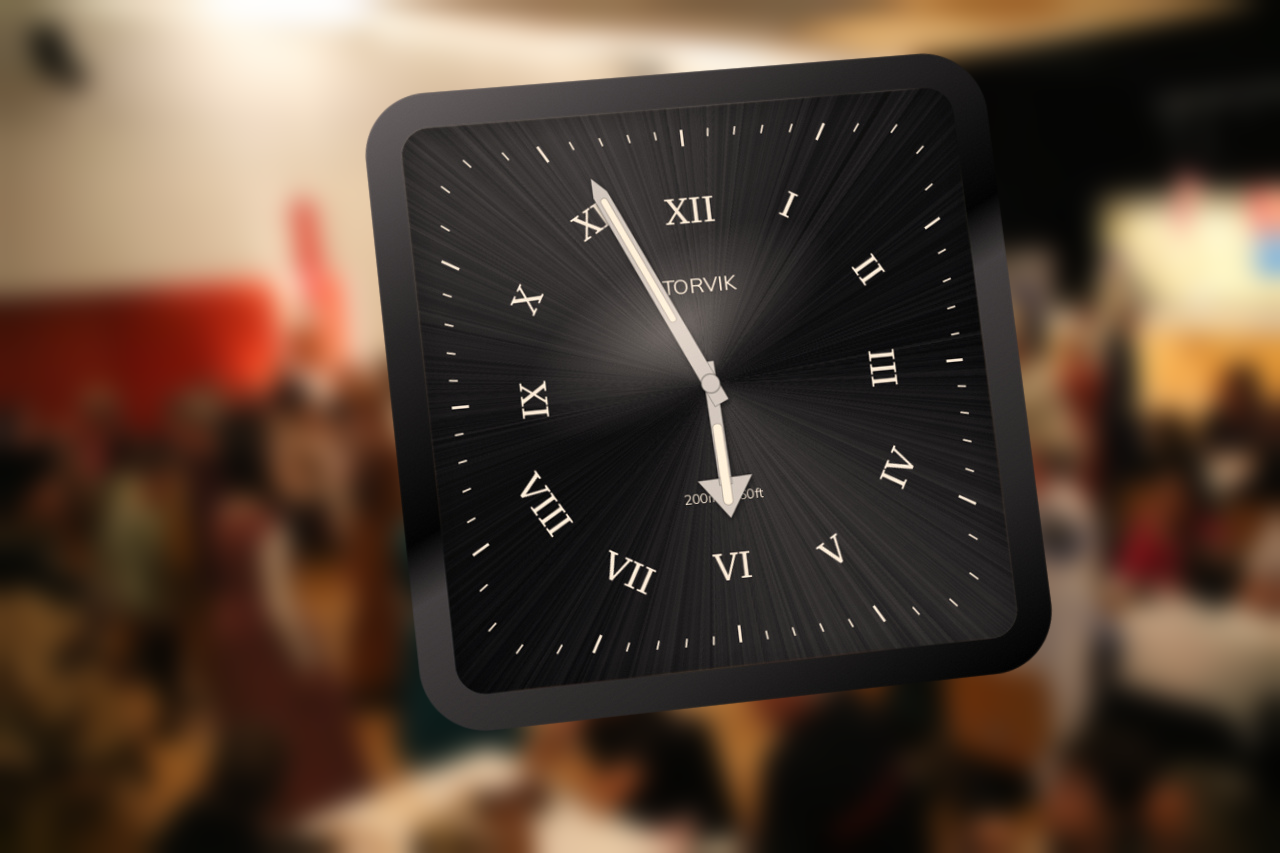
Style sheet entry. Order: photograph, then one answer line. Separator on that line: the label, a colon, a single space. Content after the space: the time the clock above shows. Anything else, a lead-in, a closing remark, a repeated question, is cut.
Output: 5:56
